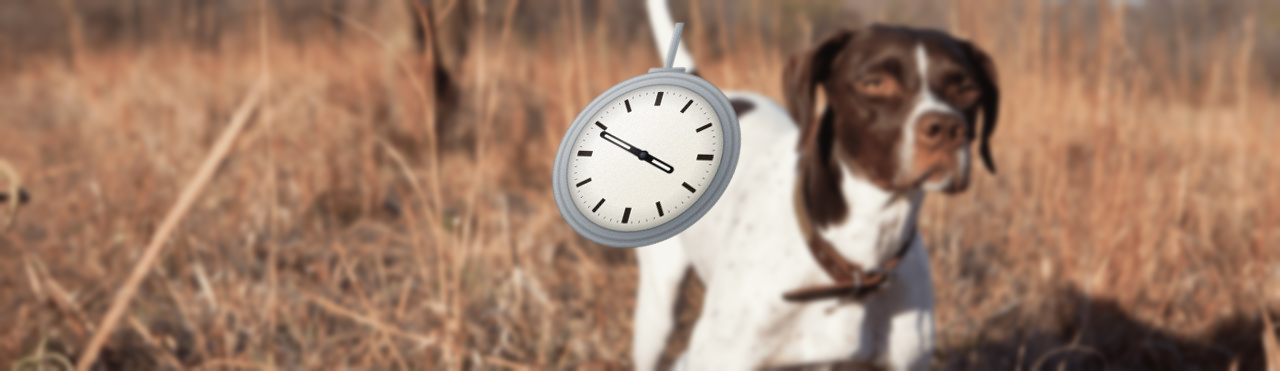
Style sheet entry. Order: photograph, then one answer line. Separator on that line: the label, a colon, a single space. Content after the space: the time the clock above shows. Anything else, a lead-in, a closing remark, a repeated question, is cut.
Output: 3:49
